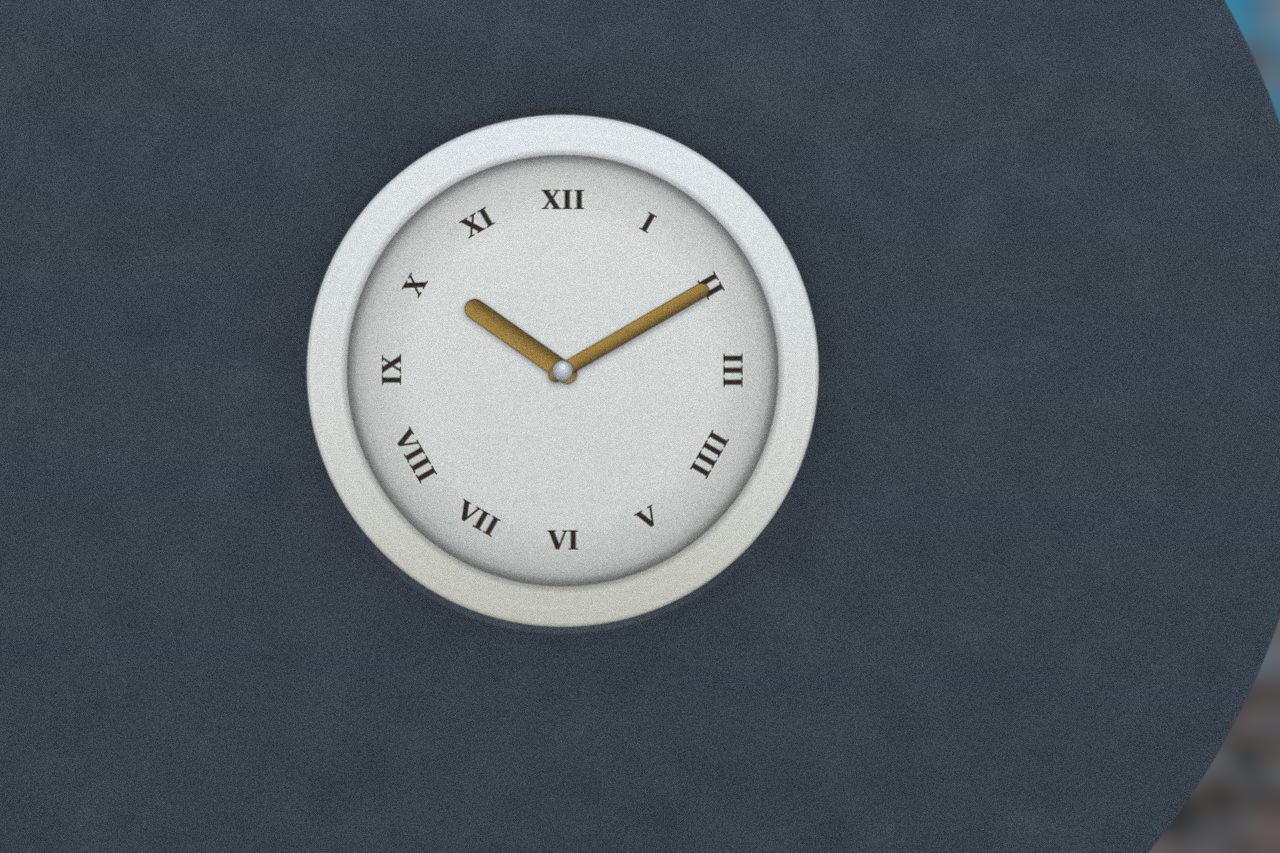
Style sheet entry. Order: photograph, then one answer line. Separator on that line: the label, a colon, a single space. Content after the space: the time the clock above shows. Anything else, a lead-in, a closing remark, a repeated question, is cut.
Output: 10:10
